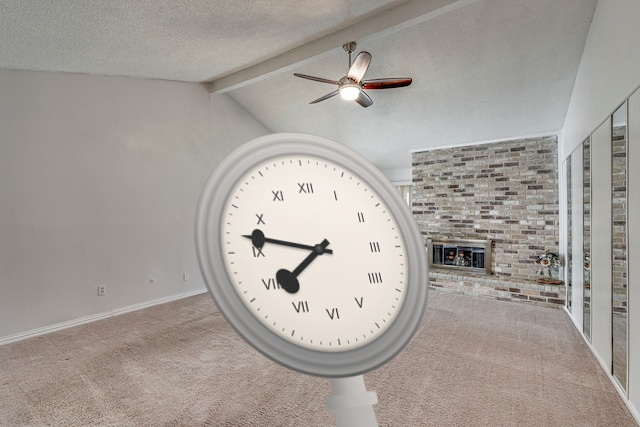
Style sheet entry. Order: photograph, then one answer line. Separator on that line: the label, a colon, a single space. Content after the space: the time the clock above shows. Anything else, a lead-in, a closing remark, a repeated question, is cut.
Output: 7:47
